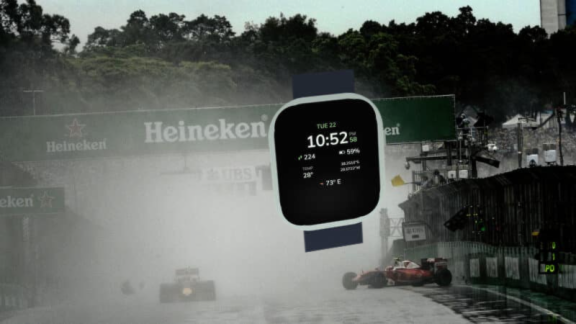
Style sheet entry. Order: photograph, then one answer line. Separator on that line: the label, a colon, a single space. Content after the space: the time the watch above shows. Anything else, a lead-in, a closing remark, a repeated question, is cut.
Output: 10:52
